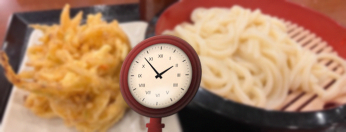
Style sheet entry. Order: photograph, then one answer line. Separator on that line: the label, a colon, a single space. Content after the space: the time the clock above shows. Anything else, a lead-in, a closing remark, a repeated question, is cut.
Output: 1:53
